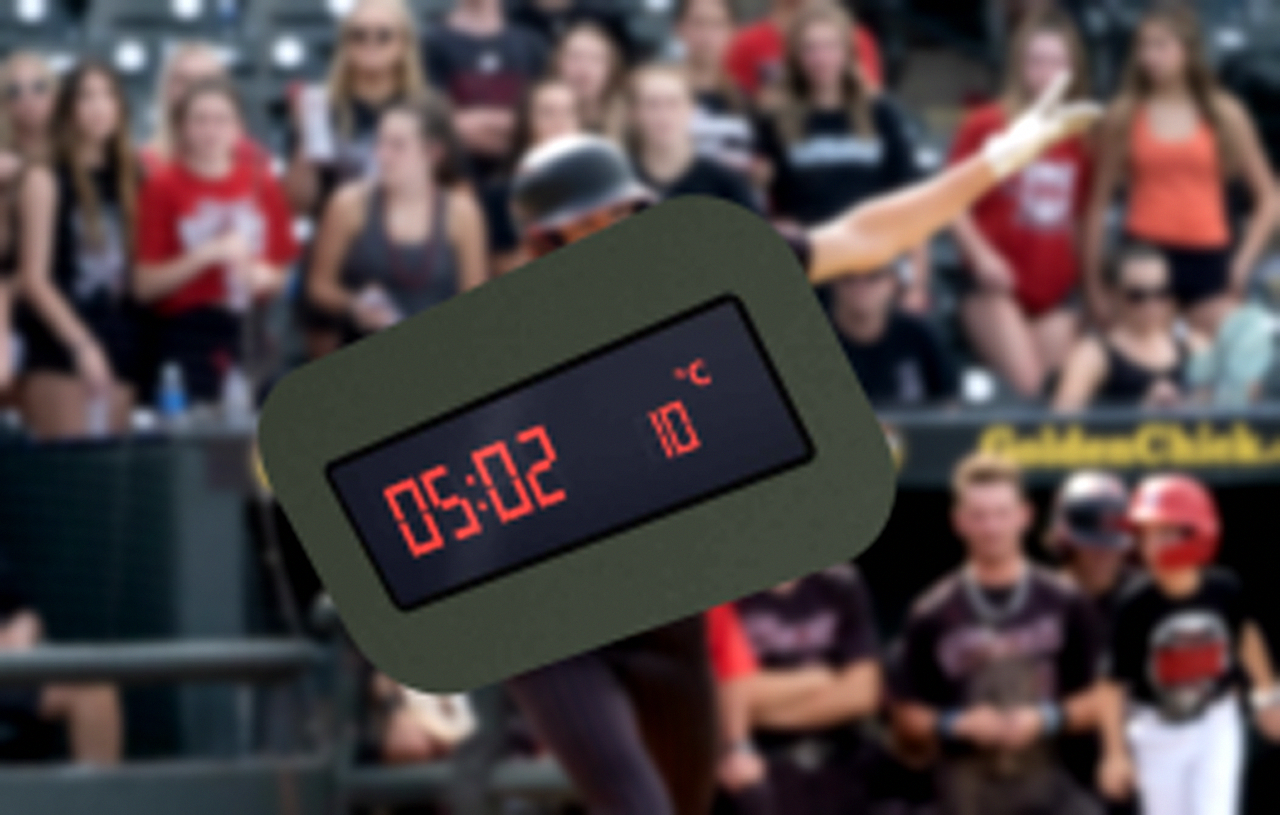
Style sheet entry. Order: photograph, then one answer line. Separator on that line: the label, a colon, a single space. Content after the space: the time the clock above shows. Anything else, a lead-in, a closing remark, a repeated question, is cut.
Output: 5:02
